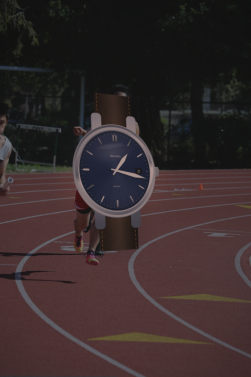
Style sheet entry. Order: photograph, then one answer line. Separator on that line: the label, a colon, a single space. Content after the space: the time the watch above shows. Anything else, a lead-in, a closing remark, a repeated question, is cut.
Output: 1:17
